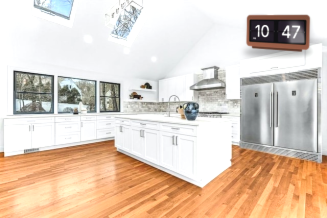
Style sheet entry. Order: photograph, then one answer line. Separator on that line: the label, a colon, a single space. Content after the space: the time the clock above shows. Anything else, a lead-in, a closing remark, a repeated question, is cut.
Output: 10:47
